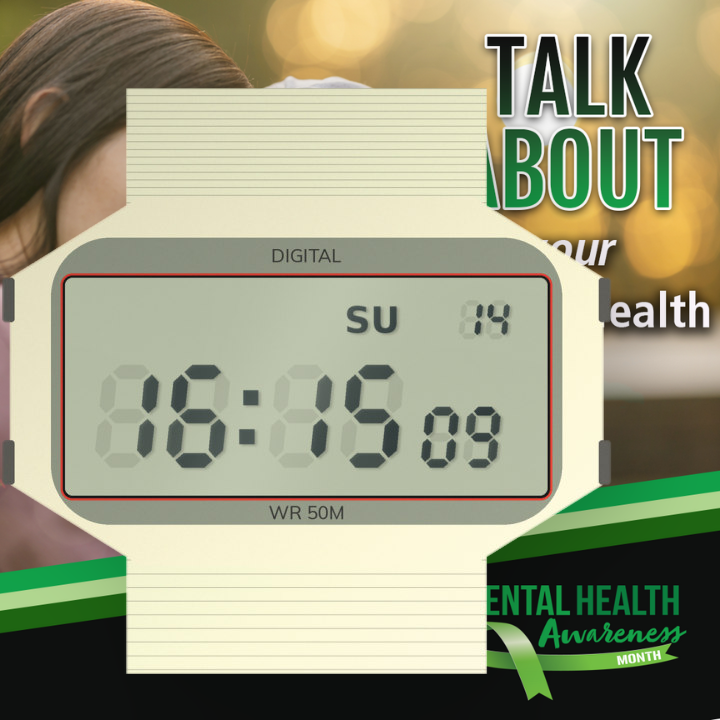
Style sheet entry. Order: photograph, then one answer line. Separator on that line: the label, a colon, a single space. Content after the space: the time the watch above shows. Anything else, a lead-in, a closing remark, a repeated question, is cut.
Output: 16:15:09
